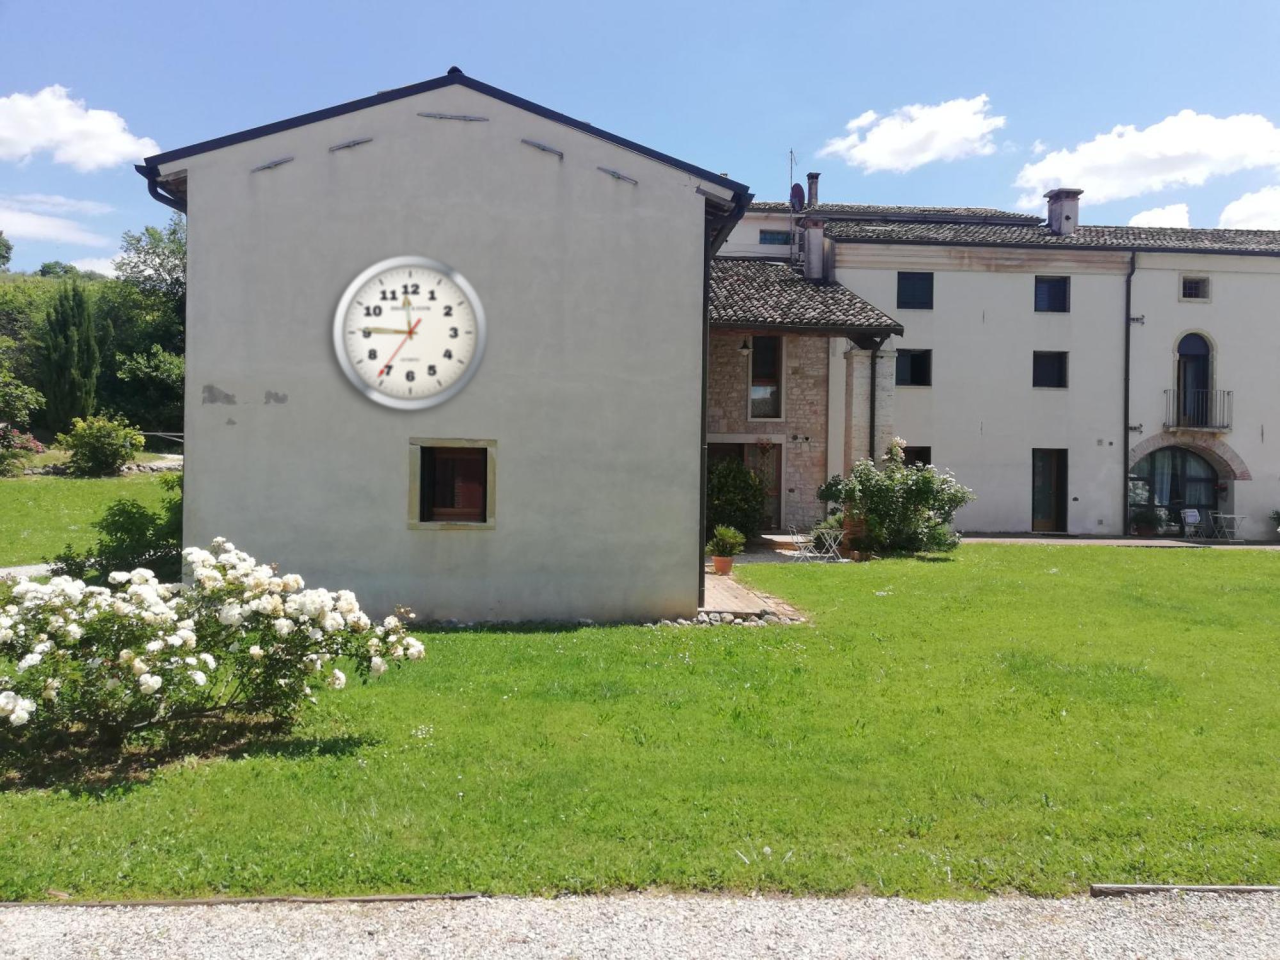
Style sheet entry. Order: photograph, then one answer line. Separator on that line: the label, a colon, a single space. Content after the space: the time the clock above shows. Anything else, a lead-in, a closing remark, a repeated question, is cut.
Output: 11:45:36
